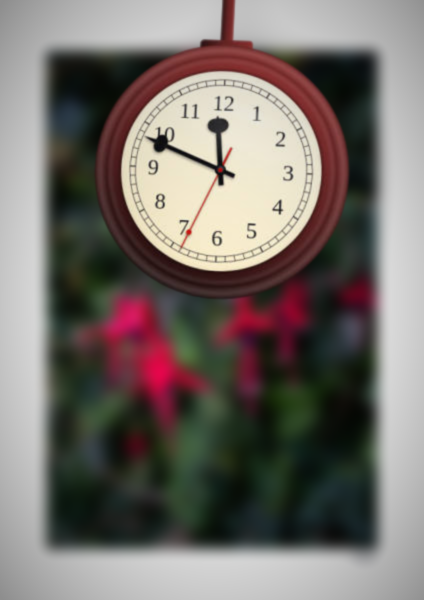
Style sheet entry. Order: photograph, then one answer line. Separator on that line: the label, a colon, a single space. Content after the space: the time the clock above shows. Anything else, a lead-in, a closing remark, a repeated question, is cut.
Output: 11:48:34
